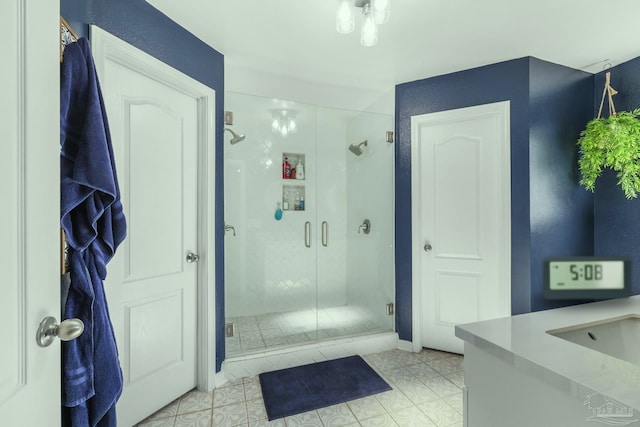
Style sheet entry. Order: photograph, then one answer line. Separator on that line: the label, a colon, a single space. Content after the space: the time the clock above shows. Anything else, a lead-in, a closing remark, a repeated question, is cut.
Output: 5:08
